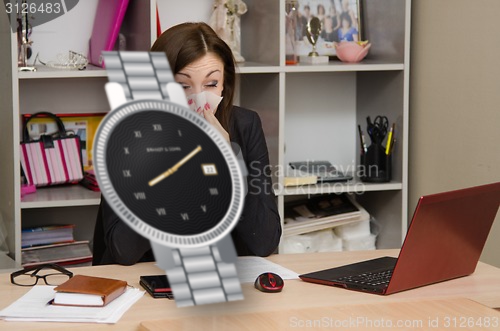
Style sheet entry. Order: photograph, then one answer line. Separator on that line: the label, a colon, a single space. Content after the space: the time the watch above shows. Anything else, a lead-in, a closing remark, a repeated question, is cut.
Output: 8:10
